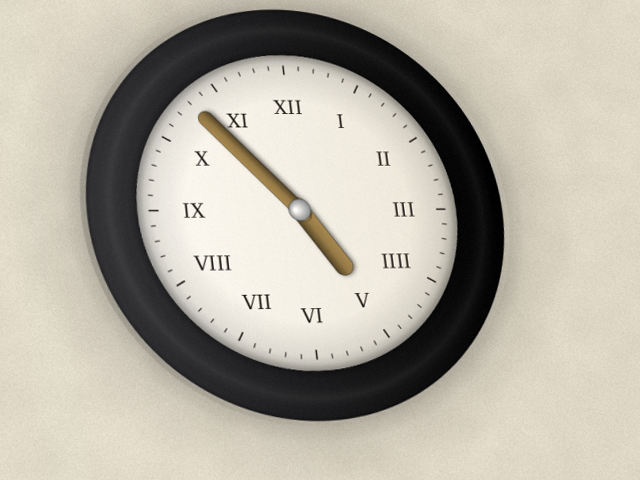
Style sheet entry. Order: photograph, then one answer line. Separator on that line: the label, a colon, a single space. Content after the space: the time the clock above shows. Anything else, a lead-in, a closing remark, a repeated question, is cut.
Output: 4:53
